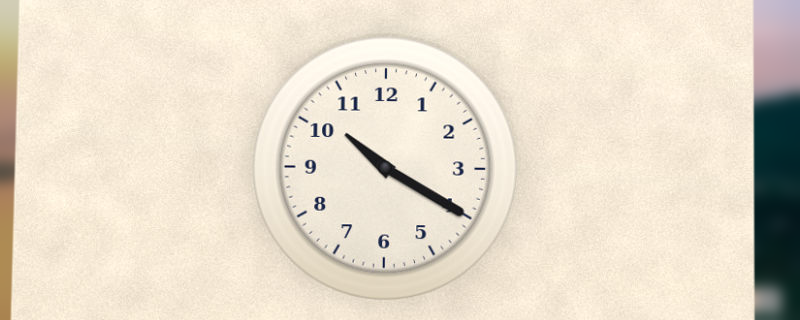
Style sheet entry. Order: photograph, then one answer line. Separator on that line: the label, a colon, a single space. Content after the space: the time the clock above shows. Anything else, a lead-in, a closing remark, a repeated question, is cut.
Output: 10:20
